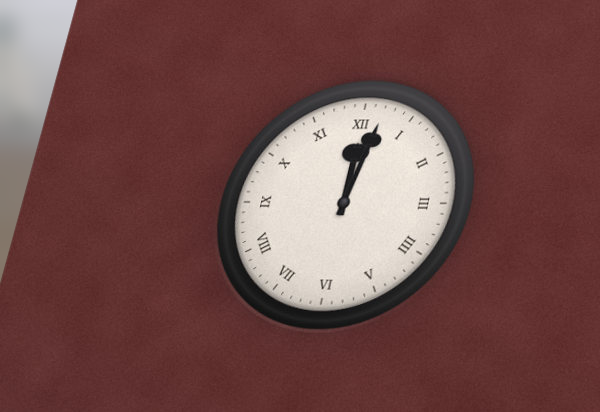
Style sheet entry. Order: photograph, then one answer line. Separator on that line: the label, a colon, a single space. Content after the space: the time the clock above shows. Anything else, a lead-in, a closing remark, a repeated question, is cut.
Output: 12:02
